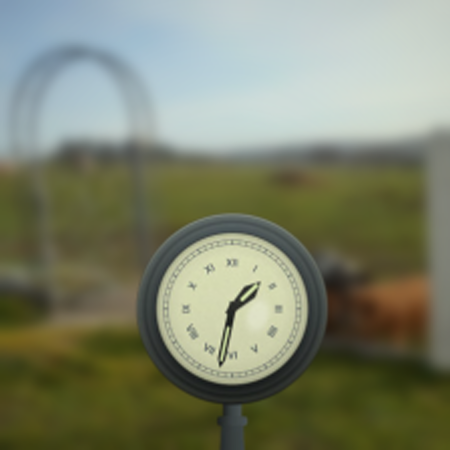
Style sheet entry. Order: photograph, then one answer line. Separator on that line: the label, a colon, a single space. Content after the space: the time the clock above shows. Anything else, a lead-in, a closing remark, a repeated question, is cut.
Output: 1:32
